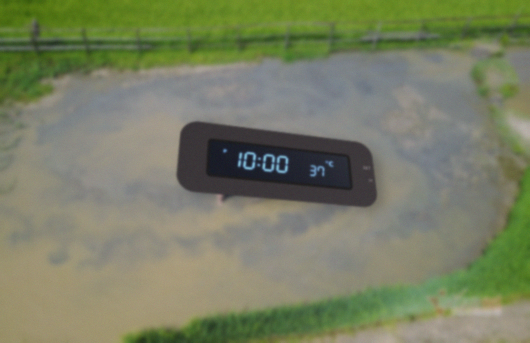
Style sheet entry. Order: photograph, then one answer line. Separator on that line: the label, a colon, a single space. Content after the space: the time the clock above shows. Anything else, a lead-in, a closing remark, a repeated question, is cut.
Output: 10:00
